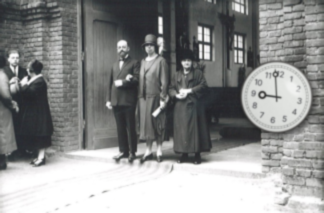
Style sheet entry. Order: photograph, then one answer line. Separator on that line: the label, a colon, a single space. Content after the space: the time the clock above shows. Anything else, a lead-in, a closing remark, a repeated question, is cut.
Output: 8:58
